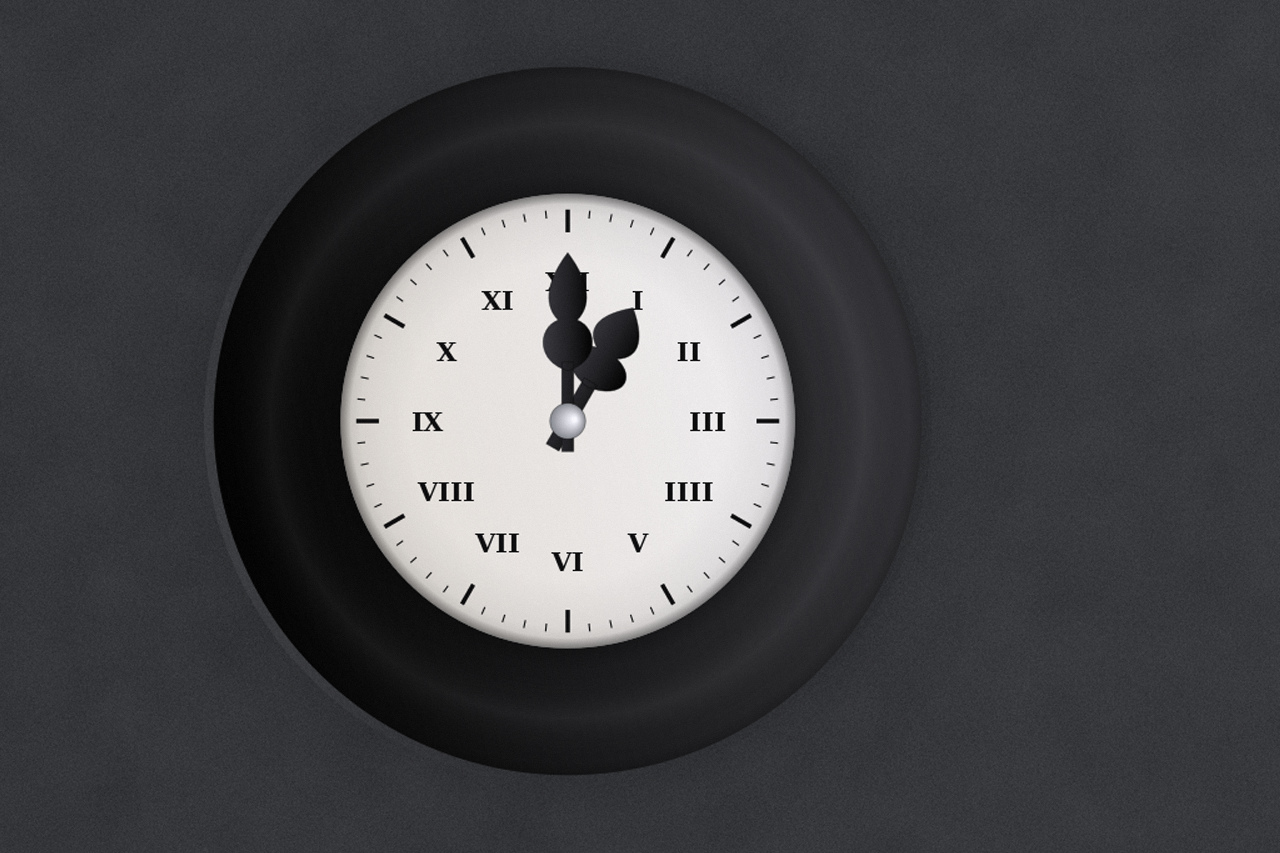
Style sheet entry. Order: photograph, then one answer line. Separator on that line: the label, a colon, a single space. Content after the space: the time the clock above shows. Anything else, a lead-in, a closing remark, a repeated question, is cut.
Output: 1:00
